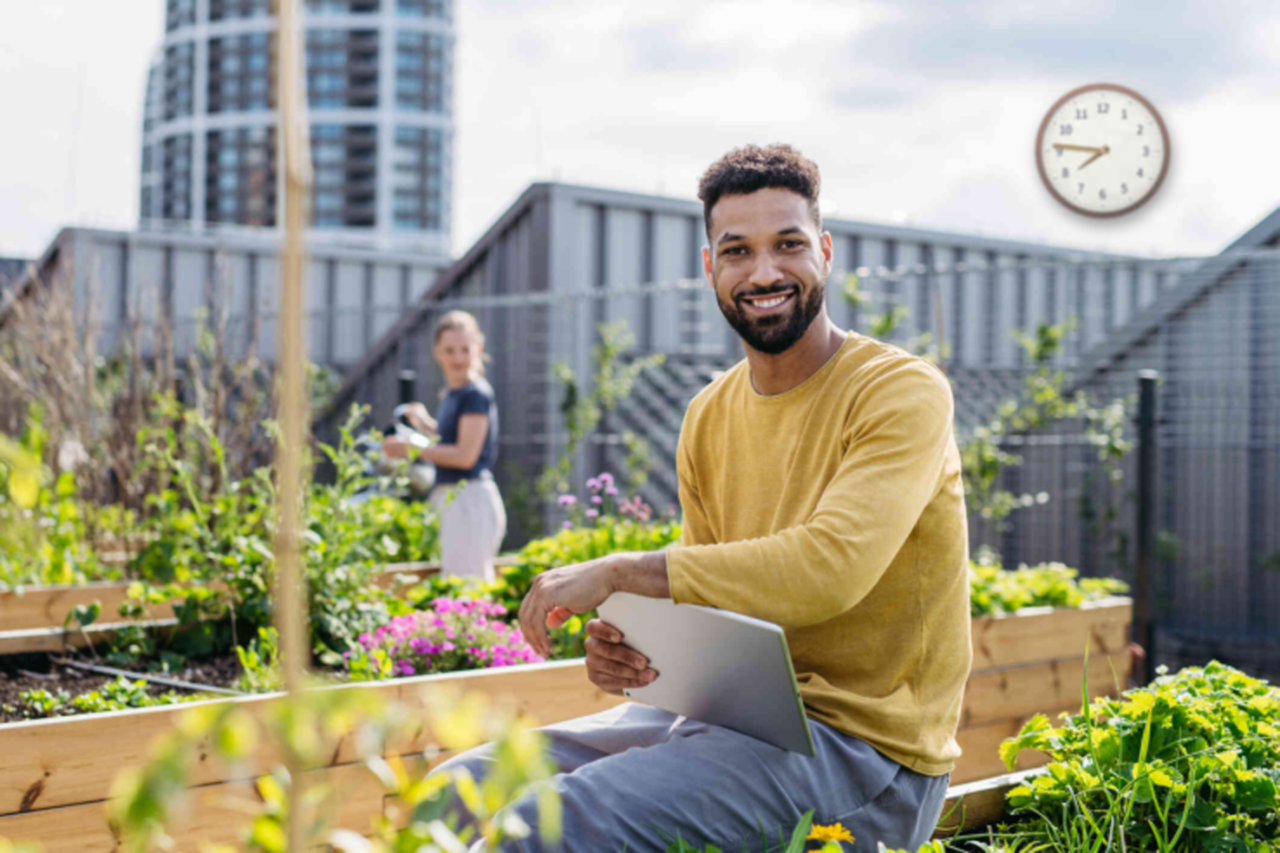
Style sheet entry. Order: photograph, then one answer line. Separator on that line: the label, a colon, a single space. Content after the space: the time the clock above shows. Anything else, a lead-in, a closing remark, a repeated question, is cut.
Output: 7:46
